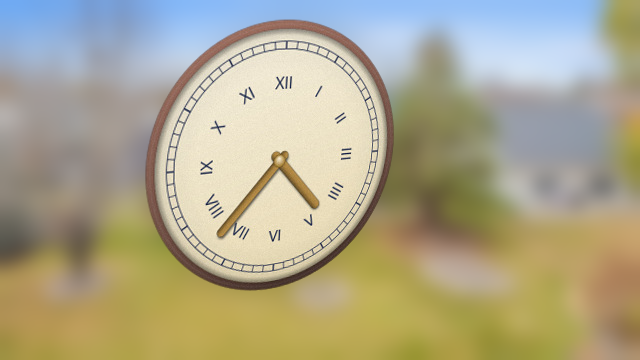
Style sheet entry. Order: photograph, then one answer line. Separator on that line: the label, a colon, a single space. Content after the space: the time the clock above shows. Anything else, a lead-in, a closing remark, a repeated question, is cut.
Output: 4:37
